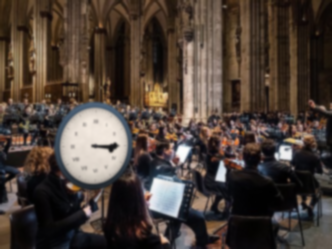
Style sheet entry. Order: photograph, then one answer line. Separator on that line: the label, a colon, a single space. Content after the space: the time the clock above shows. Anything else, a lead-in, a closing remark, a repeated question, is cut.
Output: 3:15
